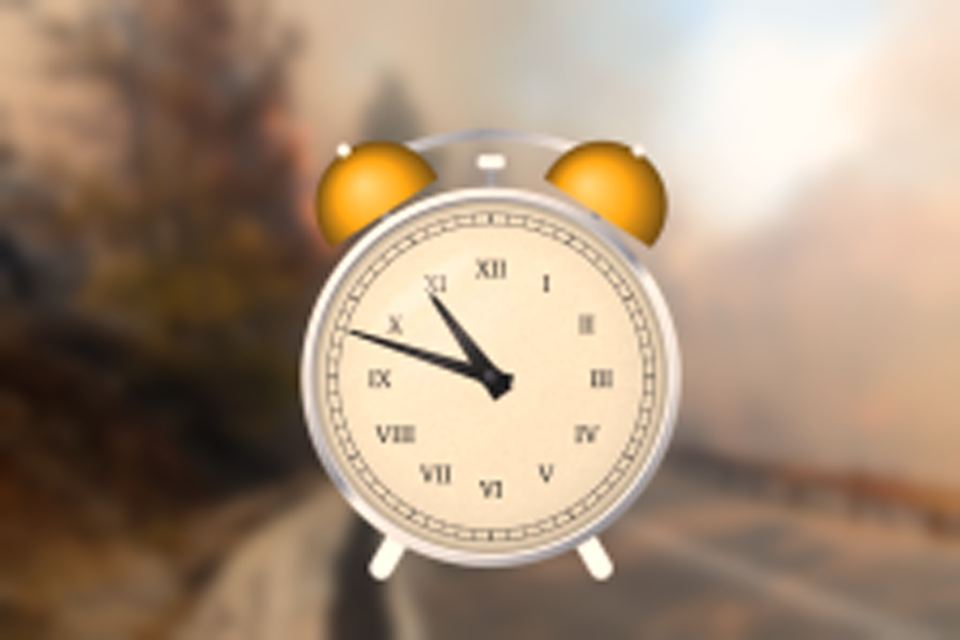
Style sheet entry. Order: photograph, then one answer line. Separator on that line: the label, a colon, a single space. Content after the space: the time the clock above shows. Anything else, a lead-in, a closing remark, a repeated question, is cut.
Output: 10:48
